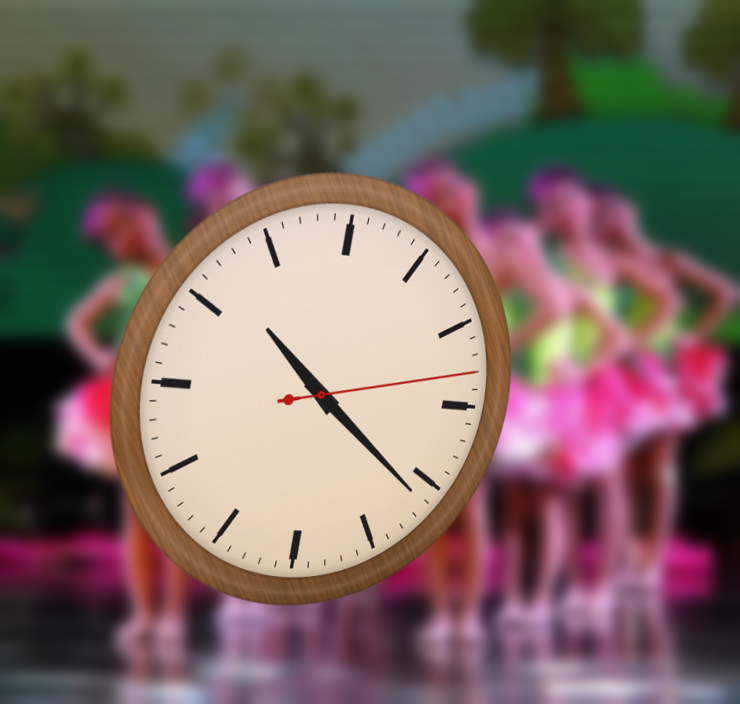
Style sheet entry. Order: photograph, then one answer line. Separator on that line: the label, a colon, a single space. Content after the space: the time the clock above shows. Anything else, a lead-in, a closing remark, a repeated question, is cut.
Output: 10:21:13
